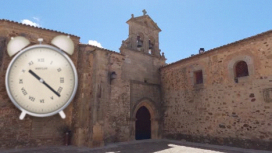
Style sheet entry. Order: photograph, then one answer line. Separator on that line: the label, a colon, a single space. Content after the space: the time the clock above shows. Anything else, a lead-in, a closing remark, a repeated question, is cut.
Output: 10:22
